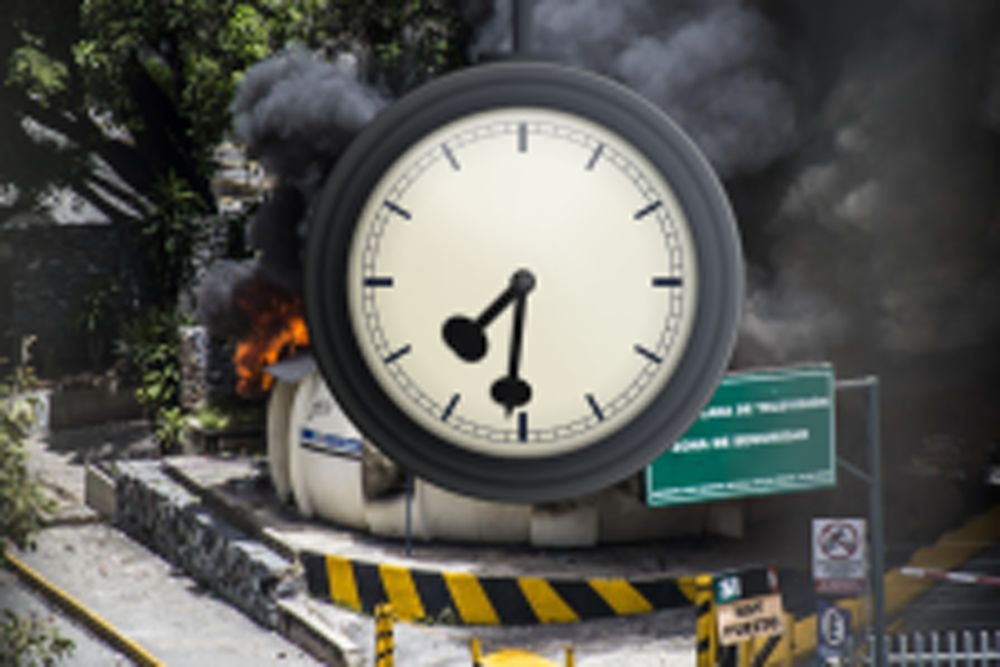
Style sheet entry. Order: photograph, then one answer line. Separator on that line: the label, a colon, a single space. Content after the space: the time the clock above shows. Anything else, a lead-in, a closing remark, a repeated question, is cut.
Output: 7:31
